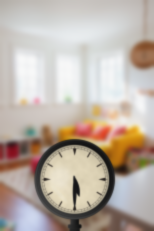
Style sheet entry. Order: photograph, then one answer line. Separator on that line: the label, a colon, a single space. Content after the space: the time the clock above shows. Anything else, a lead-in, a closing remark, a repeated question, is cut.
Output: 5:30
